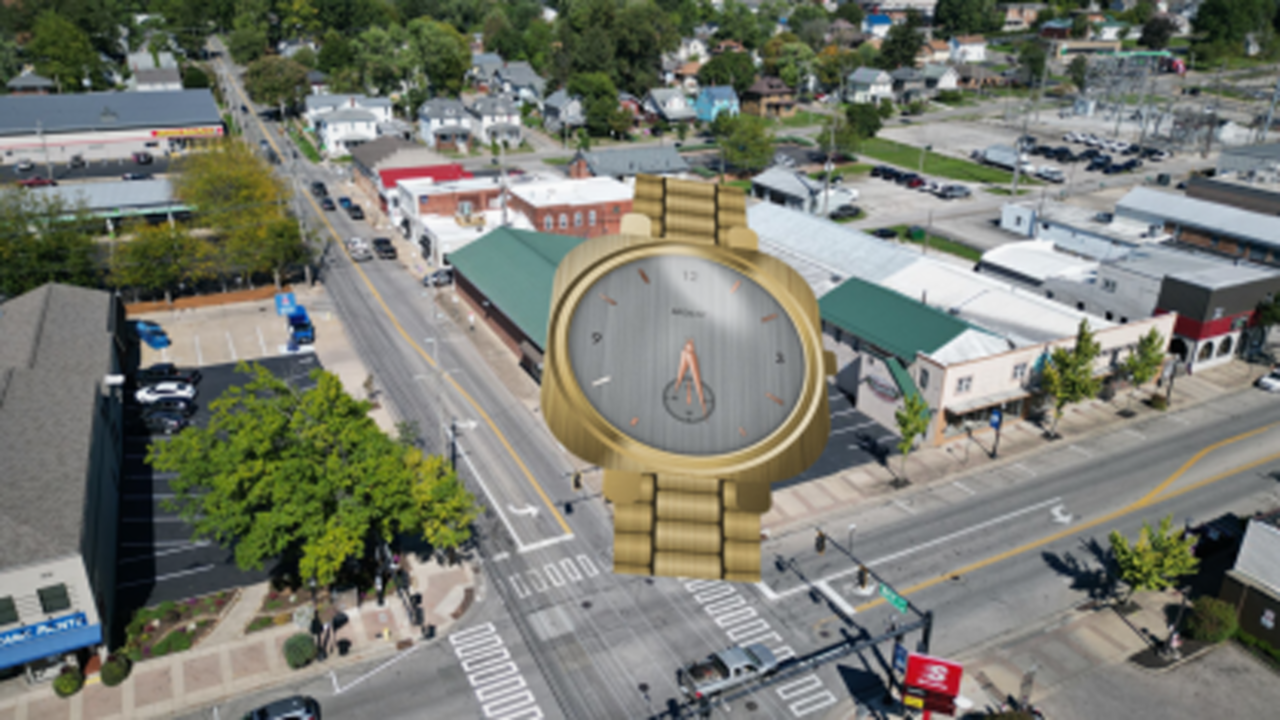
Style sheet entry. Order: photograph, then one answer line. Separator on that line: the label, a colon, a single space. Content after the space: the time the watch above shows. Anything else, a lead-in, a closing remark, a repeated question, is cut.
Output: 6:28
